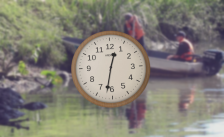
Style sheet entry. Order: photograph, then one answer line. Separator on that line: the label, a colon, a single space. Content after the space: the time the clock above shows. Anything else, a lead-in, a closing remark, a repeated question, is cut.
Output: 12:32
